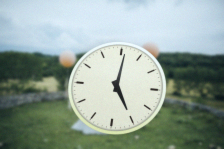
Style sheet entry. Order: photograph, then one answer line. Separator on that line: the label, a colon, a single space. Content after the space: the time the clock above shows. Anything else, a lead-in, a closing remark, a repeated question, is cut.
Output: 5:01
